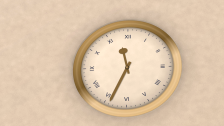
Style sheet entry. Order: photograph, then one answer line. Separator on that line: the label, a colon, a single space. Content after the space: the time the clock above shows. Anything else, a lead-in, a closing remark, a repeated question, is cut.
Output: 11:34
